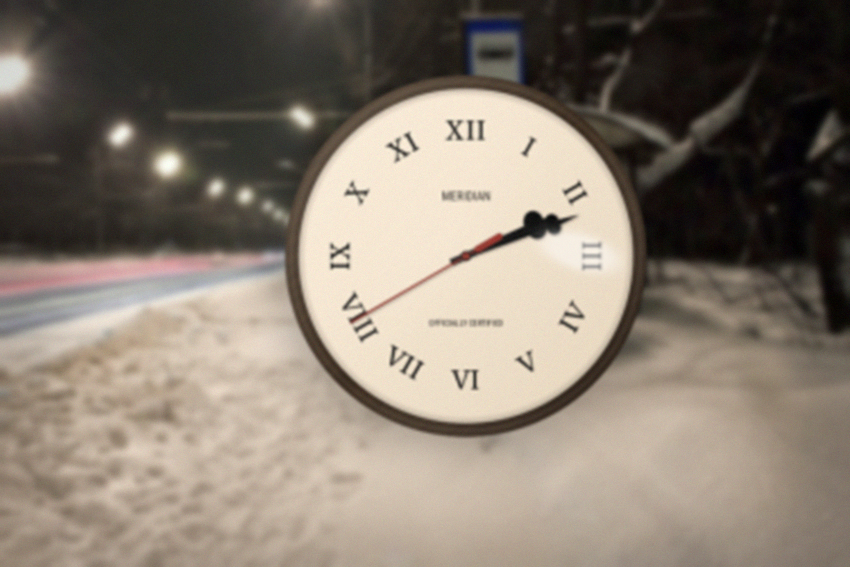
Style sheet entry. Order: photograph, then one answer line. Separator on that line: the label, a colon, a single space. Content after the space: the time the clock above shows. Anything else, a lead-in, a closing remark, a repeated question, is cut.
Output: 2:11:40
